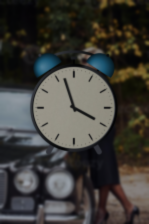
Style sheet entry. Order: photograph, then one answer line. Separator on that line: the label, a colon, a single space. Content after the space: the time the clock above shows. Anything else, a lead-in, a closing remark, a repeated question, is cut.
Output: 3:57
